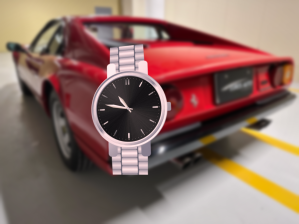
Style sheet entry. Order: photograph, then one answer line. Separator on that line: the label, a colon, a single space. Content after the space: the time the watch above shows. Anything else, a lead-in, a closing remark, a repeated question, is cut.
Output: 10:47
